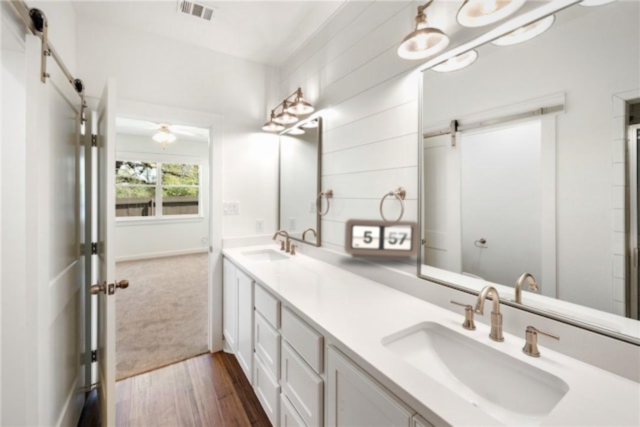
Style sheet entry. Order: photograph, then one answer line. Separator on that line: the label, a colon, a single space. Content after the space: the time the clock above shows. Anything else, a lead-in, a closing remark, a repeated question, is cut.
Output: 5:57
